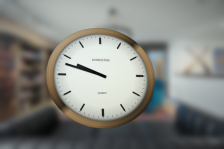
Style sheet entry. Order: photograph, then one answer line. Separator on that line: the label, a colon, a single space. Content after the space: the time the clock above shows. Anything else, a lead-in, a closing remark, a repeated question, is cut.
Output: 9:48
